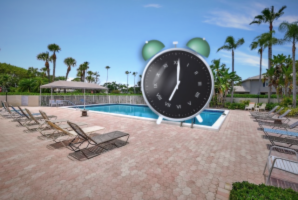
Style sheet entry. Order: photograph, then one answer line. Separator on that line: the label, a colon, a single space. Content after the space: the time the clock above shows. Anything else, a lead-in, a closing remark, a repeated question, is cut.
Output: 7:01
